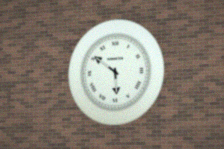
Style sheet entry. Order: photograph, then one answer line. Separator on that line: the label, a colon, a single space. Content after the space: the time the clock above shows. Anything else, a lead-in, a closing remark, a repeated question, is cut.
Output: 5:51
